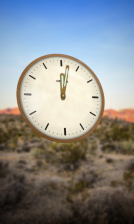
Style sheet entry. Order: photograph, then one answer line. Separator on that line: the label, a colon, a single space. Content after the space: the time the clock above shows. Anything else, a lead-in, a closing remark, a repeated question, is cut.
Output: 12:02
